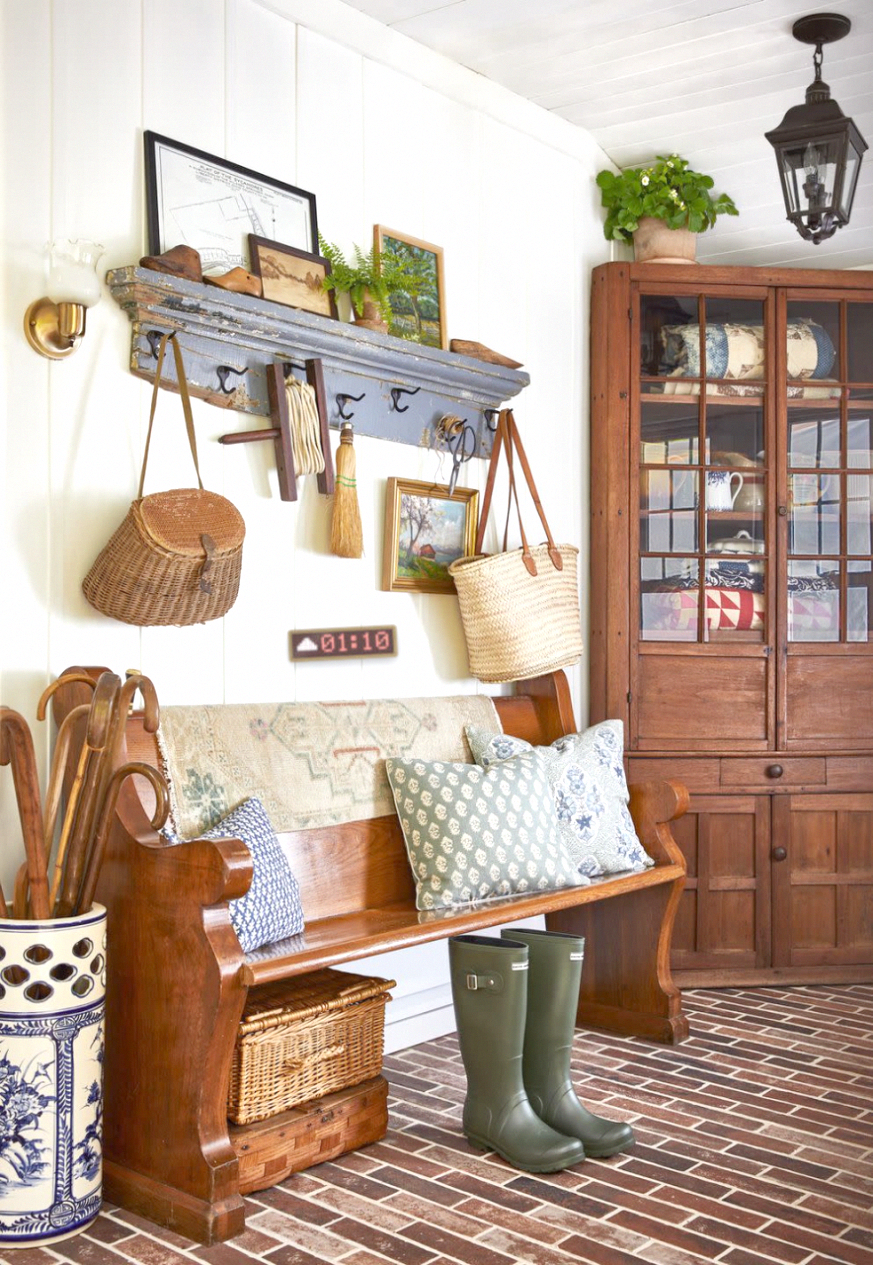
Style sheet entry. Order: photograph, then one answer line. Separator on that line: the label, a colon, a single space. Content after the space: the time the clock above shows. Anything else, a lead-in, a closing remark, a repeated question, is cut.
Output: 1:10
